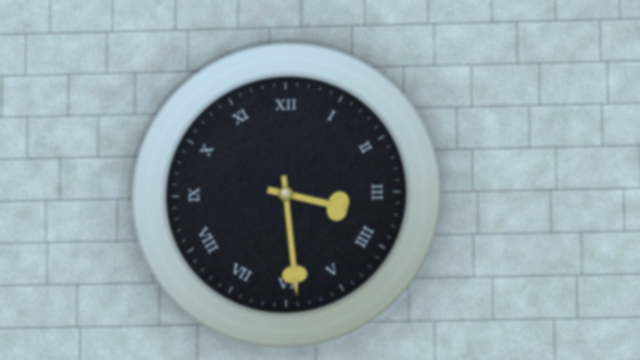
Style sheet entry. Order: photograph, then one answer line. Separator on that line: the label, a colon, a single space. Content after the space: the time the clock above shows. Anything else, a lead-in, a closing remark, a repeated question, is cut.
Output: 3:29
